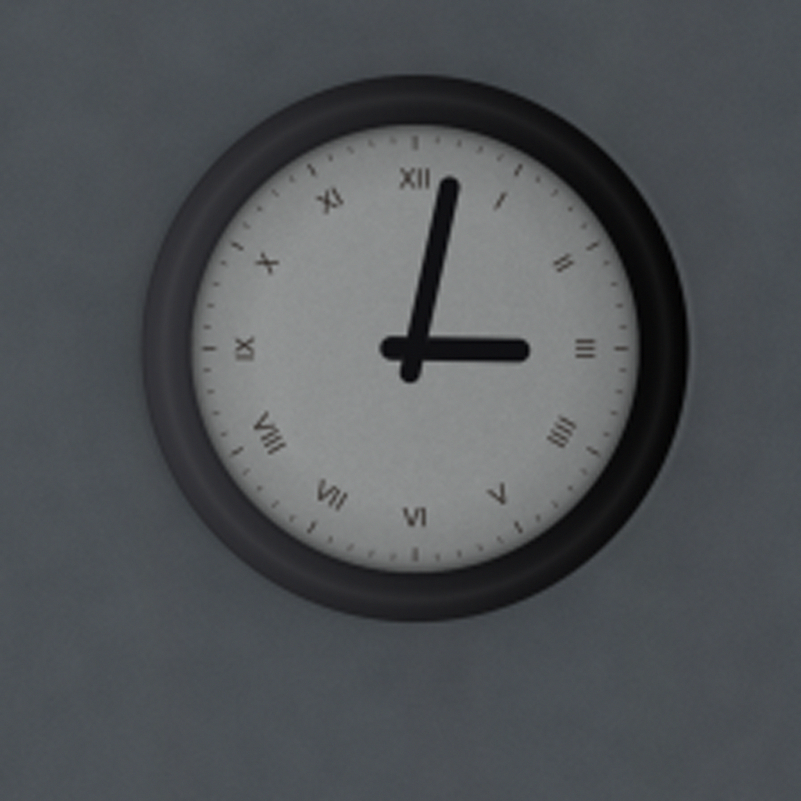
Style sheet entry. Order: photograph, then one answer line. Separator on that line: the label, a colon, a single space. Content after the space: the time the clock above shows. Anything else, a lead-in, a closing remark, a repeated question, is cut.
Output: 3:02
